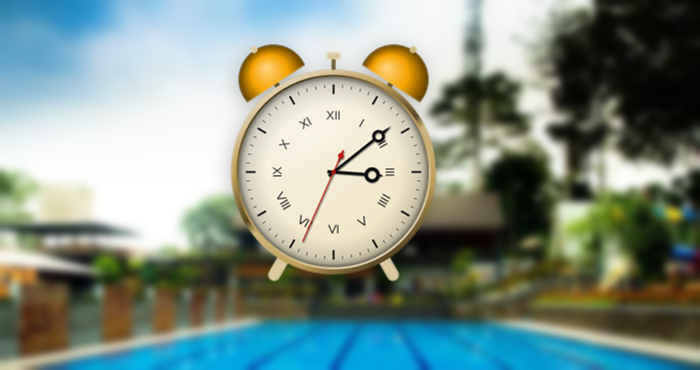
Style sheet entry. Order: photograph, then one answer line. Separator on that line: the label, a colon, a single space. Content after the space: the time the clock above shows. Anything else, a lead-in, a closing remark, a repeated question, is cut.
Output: 3:08:34
